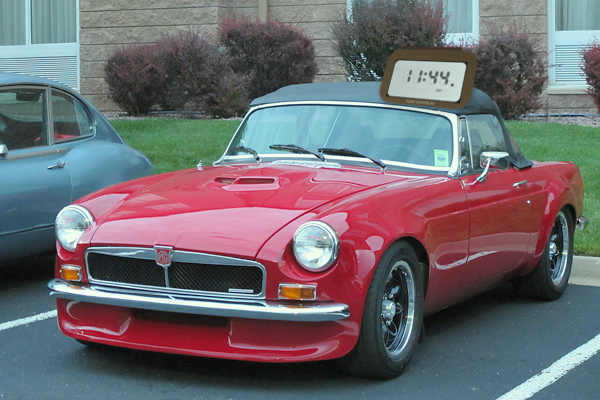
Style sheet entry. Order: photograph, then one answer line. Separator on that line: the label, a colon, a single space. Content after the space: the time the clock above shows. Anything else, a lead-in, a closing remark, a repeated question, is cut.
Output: 11:44
